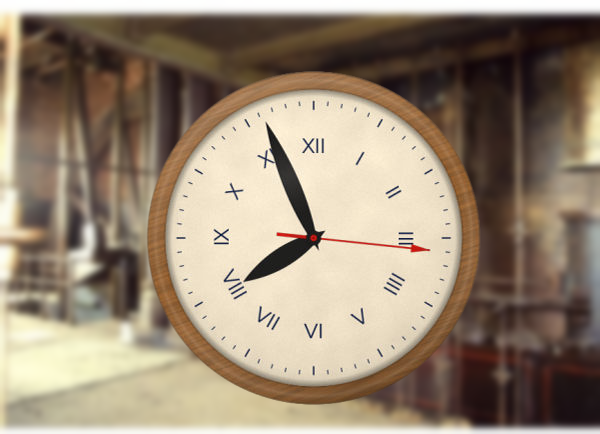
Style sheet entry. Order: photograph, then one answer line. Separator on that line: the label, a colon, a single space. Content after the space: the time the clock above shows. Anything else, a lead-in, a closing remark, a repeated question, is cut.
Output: 7:56:16
